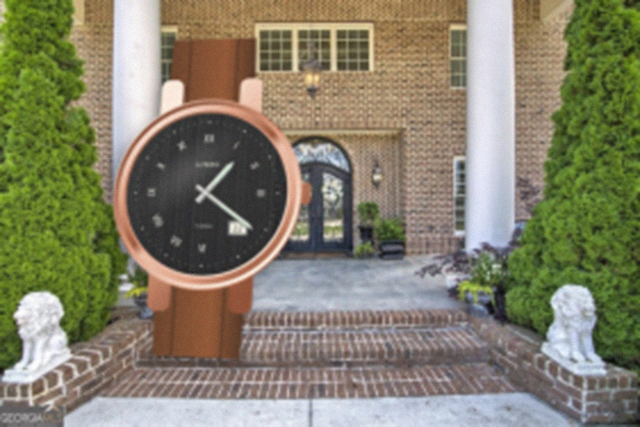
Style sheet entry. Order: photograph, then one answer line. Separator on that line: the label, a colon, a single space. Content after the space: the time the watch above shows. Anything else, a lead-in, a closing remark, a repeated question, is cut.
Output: 1:21
